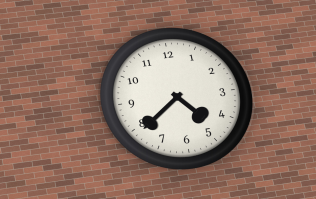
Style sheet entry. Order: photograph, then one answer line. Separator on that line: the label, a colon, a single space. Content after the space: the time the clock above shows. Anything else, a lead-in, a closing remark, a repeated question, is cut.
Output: 4:39
